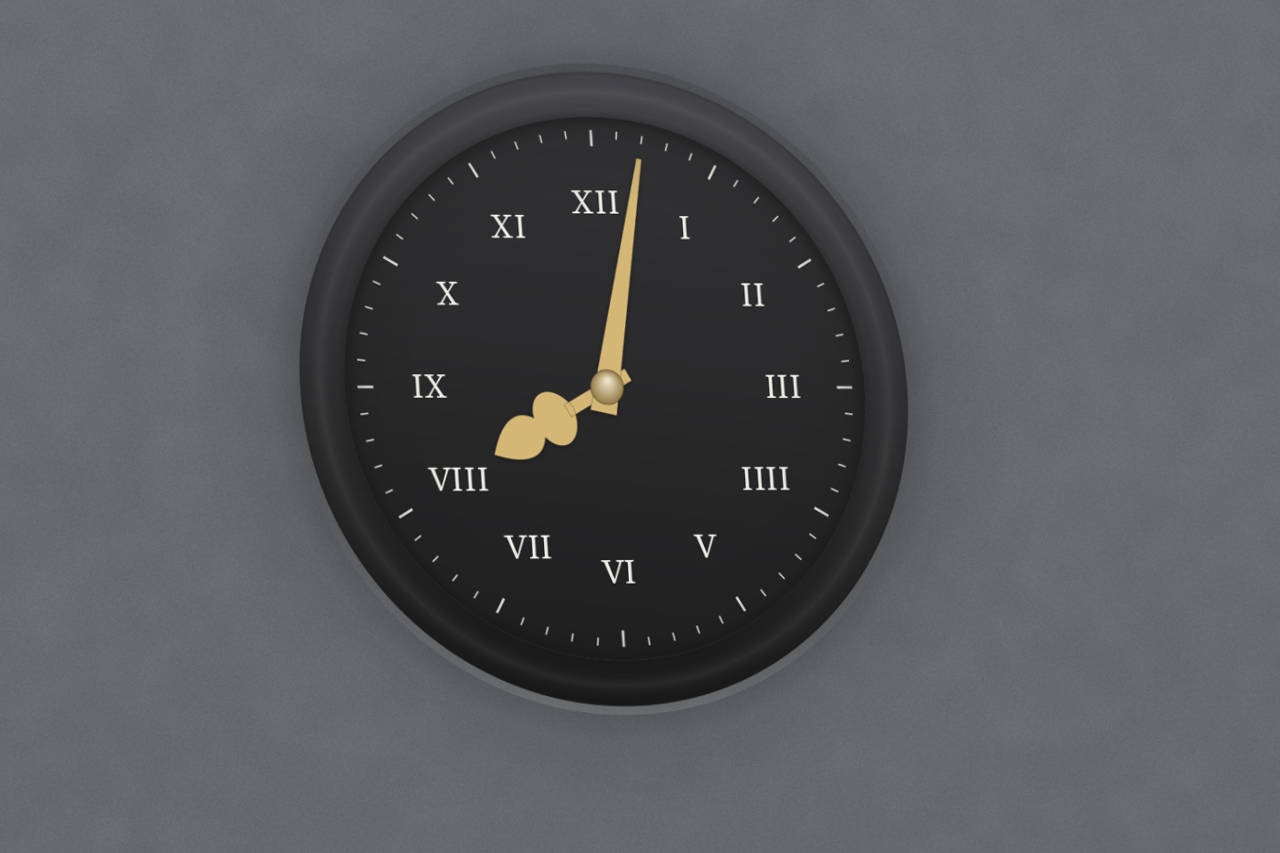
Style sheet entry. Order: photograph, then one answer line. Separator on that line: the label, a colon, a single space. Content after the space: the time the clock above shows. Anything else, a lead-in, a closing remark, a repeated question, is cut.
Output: 8:02
